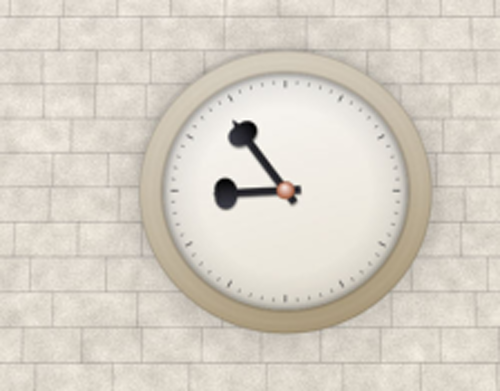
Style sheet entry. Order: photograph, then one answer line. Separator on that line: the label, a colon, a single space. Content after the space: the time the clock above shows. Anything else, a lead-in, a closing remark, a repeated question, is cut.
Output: 8:54
